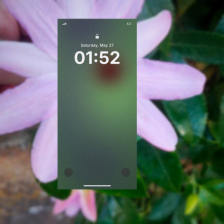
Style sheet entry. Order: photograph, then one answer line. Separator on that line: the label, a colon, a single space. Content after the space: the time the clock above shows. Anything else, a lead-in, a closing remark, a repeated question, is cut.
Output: 1:52
